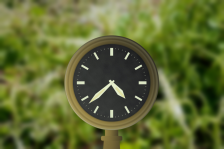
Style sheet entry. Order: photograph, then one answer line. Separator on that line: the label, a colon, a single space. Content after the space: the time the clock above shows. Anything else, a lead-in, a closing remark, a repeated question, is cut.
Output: 4:38
